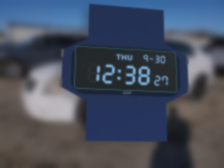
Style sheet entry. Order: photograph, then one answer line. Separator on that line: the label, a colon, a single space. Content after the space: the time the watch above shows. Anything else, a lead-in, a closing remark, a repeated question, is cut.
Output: 12:38:27
